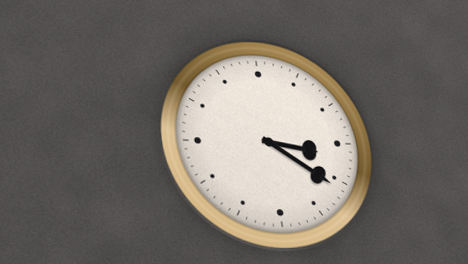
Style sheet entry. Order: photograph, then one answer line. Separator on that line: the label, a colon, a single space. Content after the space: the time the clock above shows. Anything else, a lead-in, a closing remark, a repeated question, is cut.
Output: 3:21
